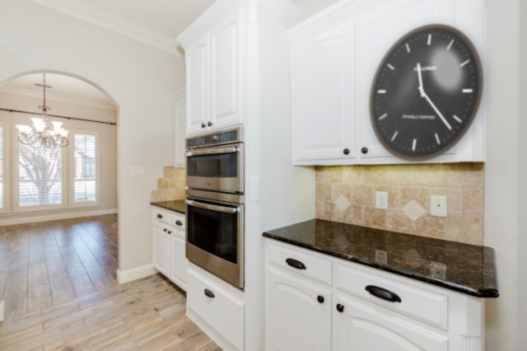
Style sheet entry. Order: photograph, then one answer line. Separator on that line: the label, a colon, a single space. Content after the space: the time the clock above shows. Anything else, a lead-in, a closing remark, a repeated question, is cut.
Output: 11:22
